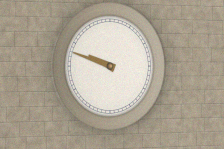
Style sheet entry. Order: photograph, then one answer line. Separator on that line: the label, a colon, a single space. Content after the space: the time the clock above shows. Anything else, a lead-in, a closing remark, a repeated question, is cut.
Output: 9:48
